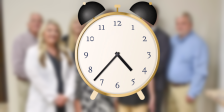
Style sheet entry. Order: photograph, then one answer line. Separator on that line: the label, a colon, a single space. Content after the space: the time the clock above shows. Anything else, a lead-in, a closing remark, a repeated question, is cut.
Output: 4:37
